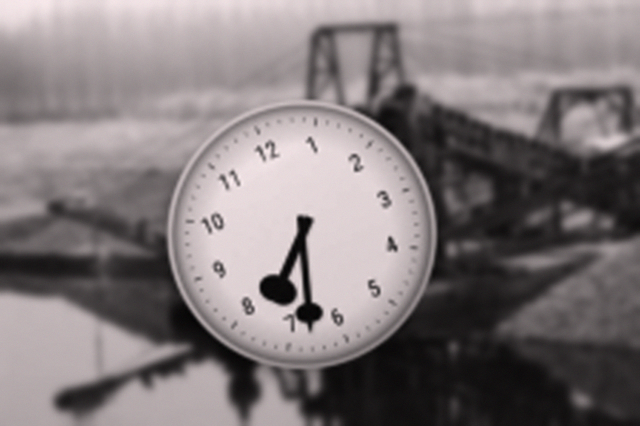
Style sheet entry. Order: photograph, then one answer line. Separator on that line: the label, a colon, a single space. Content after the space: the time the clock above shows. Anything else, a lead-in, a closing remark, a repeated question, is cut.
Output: 7:33
